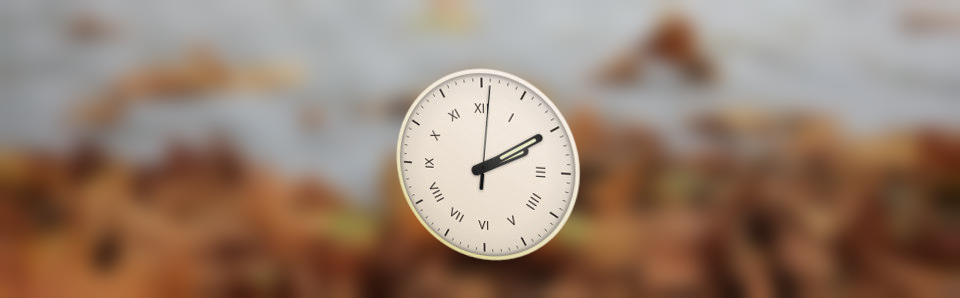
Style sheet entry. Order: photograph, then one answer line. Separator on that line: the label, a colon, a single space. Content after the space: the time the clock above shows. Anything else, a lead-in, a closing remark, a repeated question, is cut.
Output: 2:10:01
